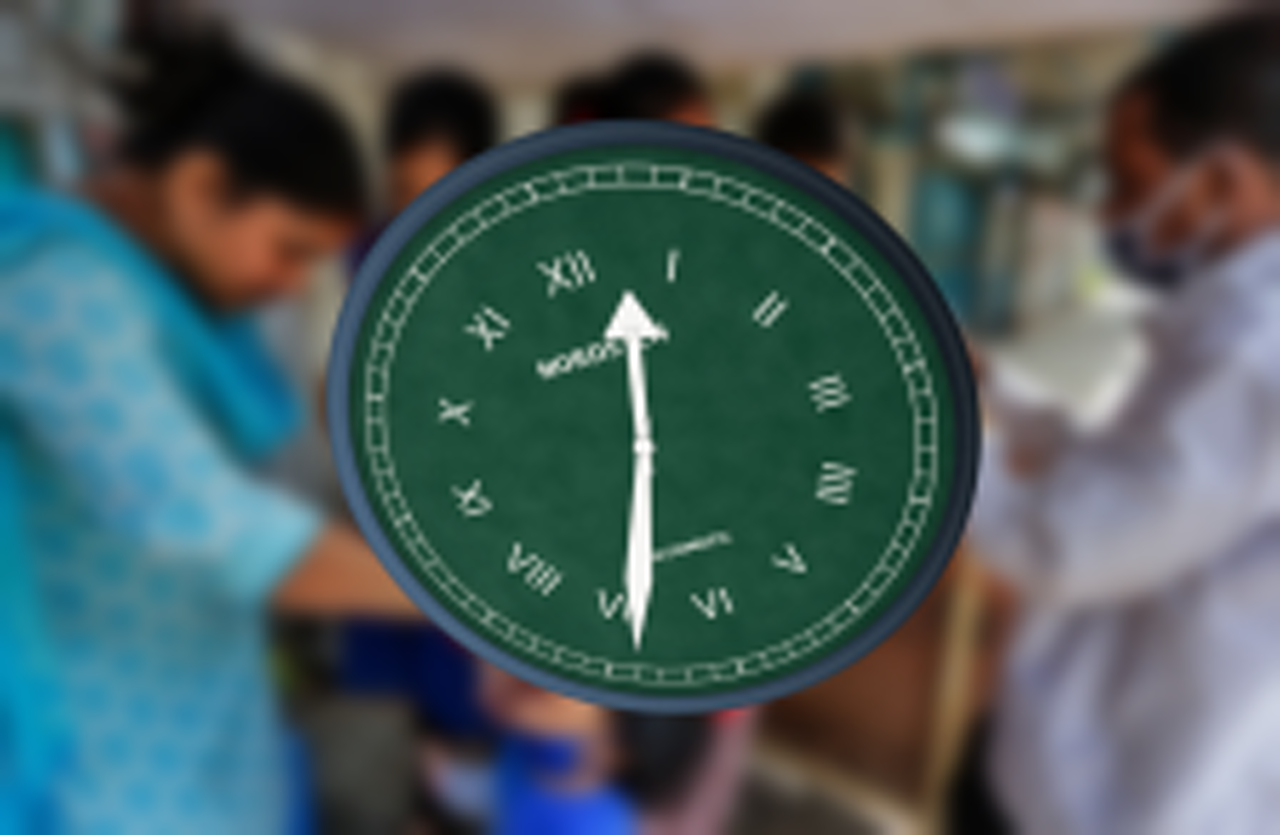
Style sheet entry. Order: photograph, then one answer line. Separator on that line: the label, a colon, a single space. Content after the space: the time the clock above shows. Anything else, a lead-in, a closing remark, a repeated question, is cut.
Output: 12:34
